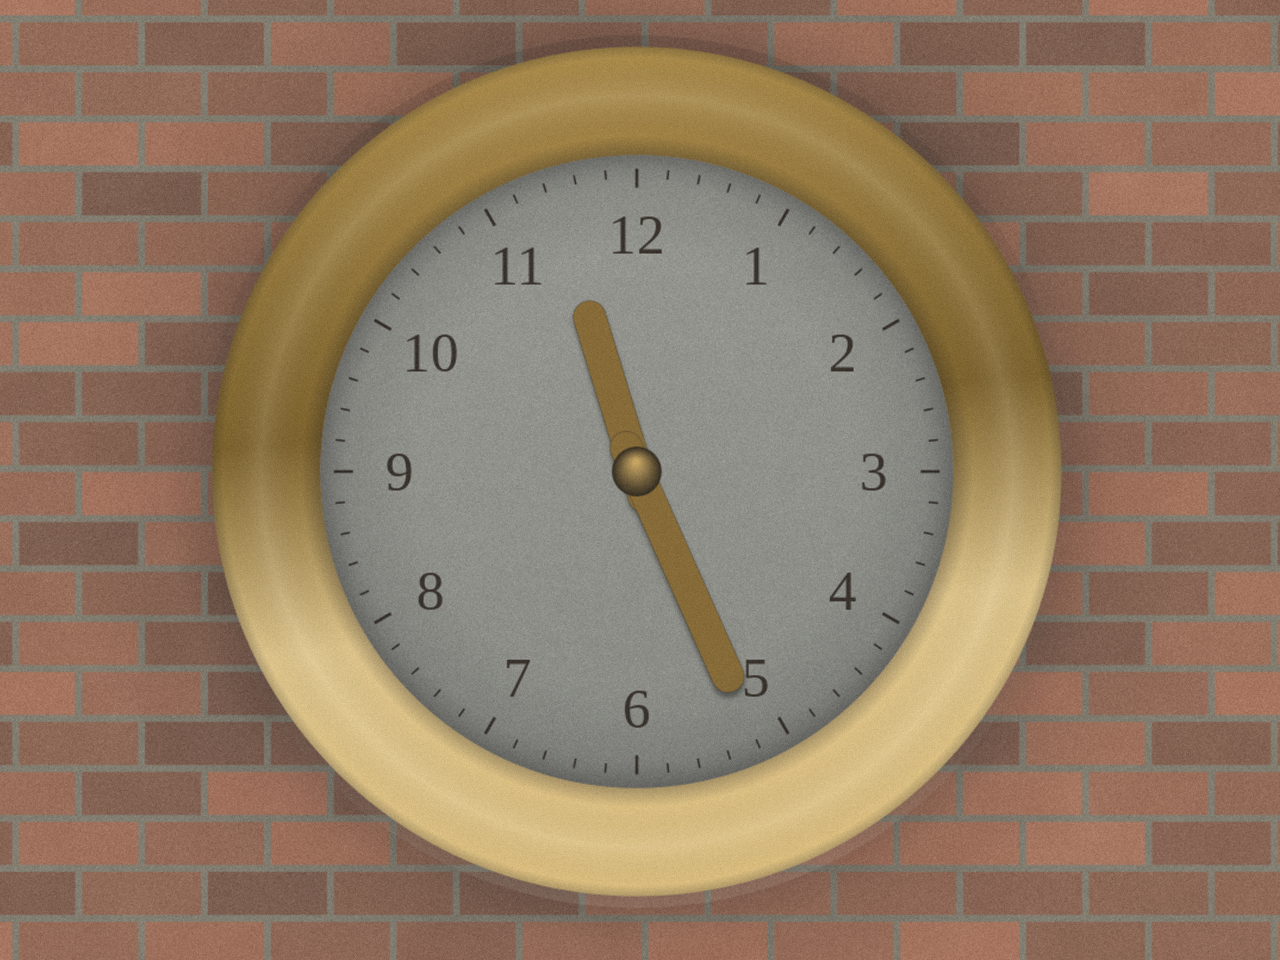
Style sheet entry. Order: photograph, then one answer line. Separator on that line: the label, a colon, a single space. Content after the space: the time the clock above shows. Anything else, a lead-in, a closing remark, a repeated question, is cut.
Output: 11:26
